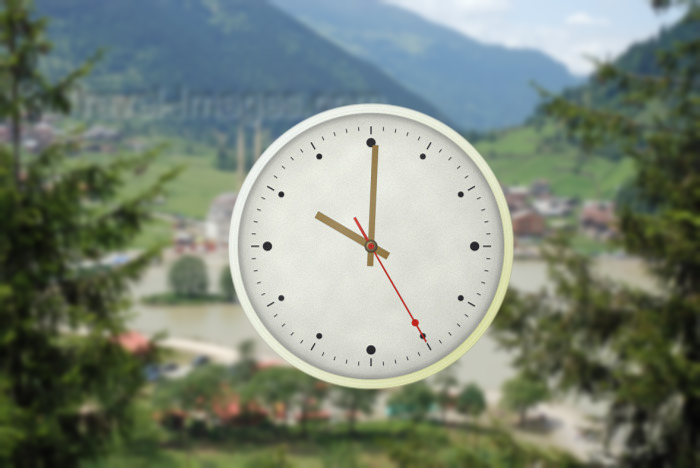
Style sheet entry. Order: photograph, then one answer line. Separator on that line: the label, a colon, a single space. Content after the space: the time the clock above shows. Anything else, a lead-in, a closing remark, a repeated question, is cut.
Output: 10:00:25
